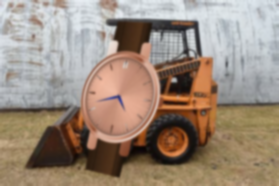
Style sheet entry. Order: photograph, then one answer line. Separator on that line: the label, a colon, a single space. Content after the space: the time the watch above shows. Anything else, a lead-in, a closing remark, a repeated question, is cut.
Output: 4:42
